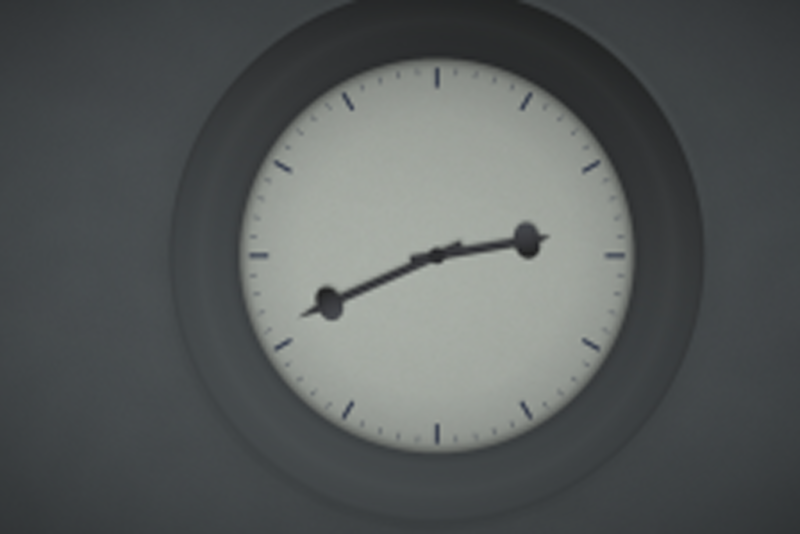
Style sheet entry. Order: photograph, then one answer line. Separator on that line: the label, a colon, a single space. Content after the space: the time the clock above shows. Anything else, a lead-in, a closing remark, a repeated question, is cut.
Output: 2:41
